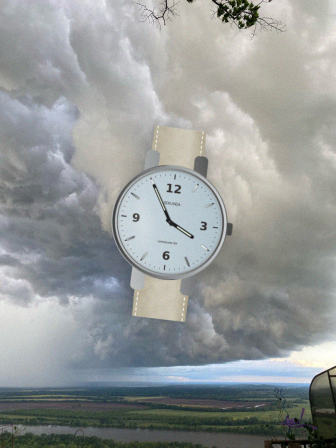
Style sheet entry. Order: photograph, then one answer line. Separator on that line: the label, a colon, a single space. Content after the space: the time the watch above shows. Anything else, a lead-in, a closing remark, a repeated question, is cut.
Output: 3:55
